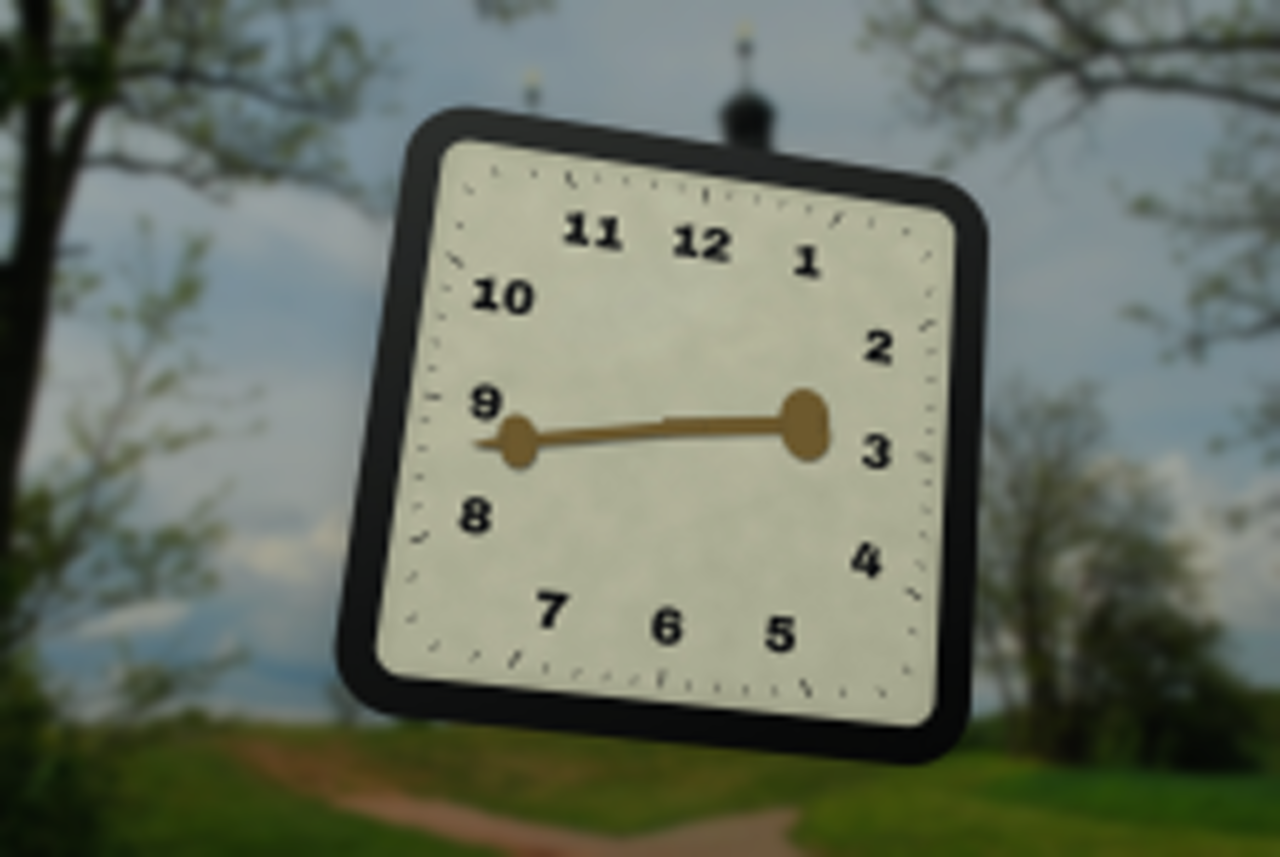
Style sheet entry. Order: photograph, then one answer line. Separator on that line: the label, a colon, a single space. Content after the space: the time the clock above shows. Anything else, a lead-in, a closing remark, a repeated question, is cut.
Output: 2:43
